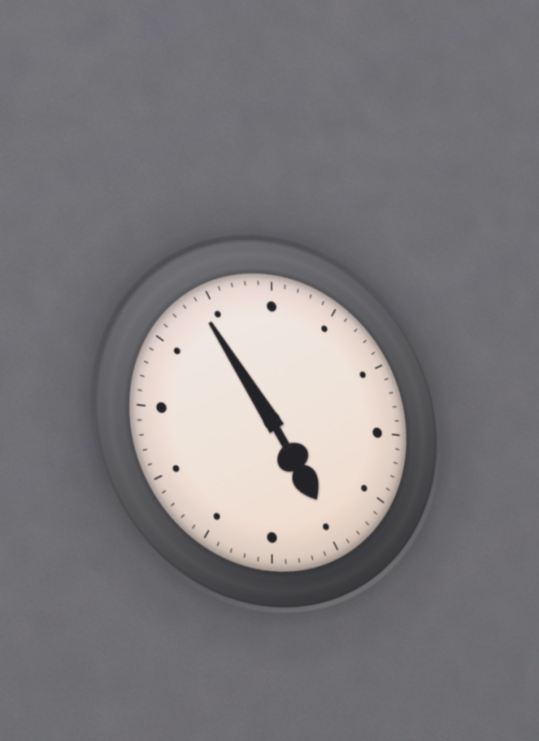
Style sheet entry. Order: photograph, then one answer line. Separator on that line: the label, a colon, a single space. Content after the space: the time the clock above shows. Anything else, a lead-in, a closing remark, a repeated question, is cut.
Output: 4:54
